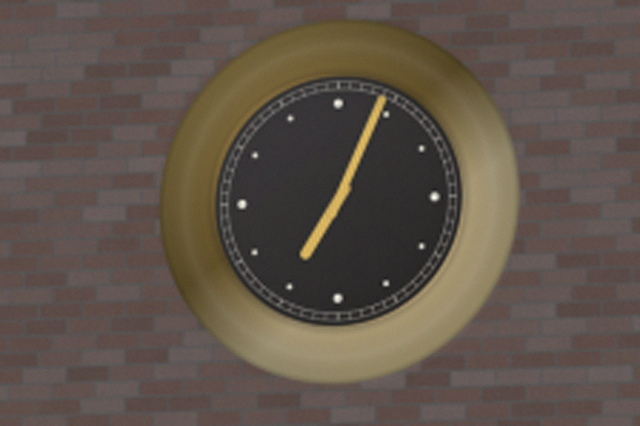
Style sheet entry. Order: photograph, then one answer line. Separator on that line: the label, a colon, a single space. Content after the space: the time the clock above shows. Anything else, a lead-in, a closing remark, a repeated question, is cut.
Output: 7:04
